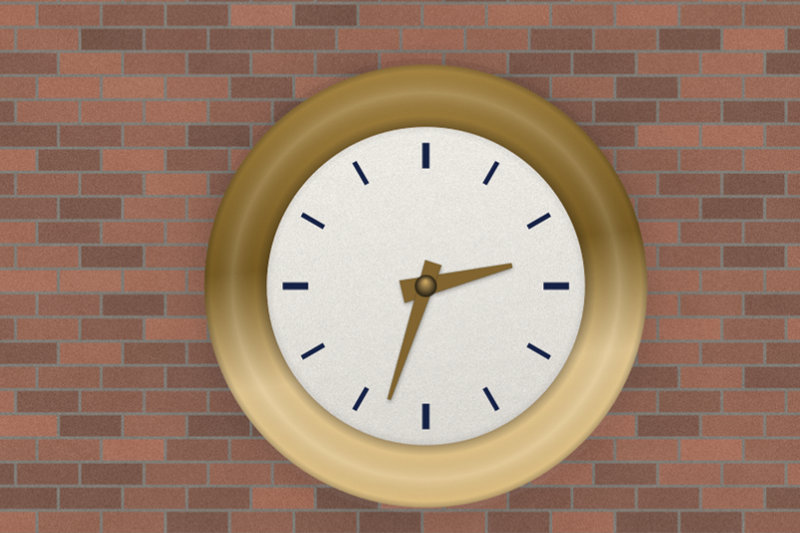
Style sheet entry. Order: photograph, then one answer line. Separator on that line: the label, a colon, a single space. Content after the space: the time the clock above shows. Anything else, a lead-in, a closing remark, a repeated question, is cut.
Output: 2:33
